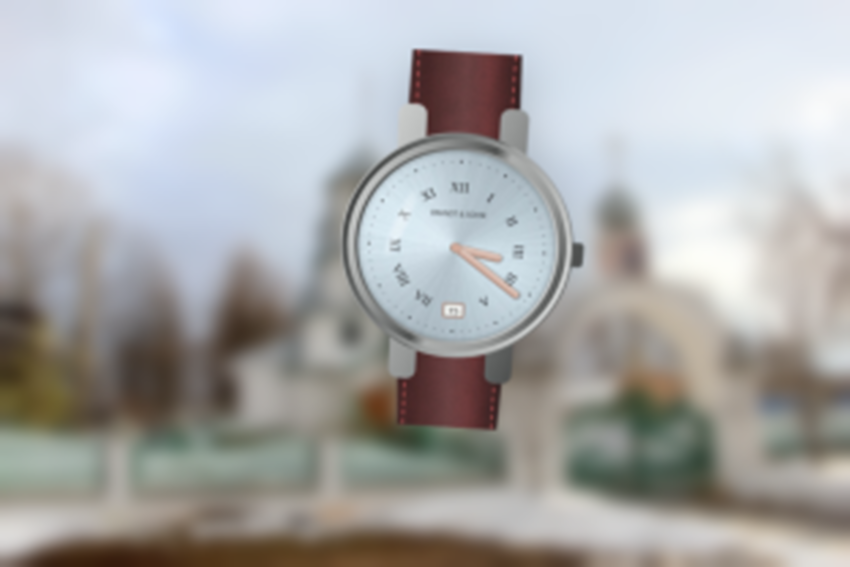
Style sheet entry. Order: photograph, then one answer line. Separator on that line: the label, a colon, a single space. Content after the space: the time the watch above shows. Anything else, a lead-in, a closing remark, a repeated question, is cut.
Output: 3:21
